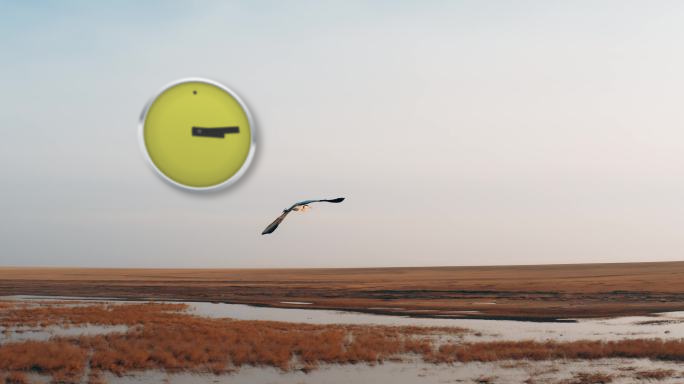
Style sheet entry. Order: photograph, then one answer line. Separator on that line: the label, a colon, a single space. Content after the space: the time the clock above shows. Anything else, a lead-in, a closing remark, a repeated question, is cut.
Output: 3:15
